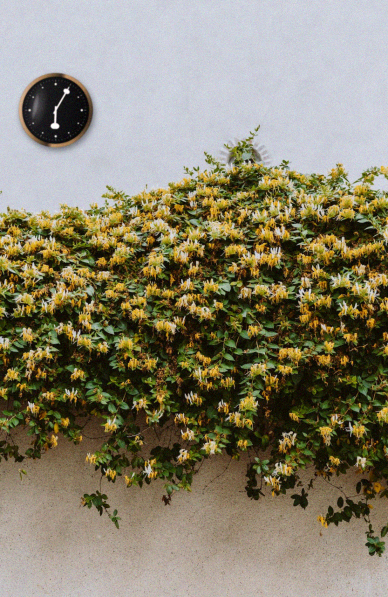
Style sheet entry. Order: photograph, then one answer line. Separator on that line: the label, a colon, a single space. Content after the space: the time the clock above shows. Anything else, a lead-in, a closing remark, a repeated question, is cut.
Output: 6:05
